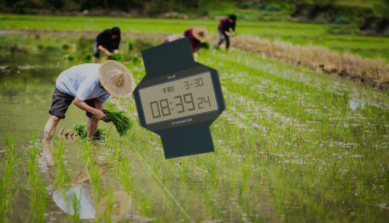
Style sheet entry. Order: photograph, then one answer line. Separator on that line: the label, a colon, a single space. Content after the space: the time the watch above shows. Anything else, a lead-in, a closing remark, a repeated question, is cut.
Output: 8:39:24
